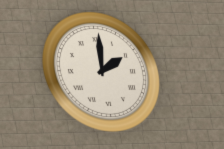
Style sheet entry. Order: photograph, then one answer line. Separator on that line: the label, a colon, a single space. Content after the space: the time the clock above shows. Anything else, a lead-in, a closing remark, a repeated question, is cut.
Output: 2:01
